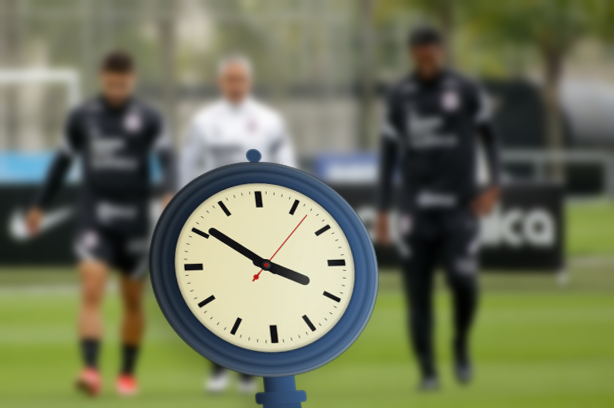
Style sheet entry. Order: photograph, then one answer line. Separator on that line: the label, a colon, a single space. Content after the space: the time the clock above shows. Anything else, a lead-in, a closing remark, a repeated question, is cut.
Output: 3:51:07
